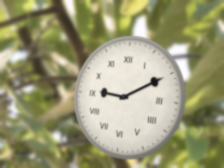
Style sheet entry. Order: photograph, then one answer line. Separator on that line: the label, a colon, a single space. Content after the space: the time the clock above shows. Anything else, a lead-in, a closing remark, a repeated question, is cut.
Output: 9:10
